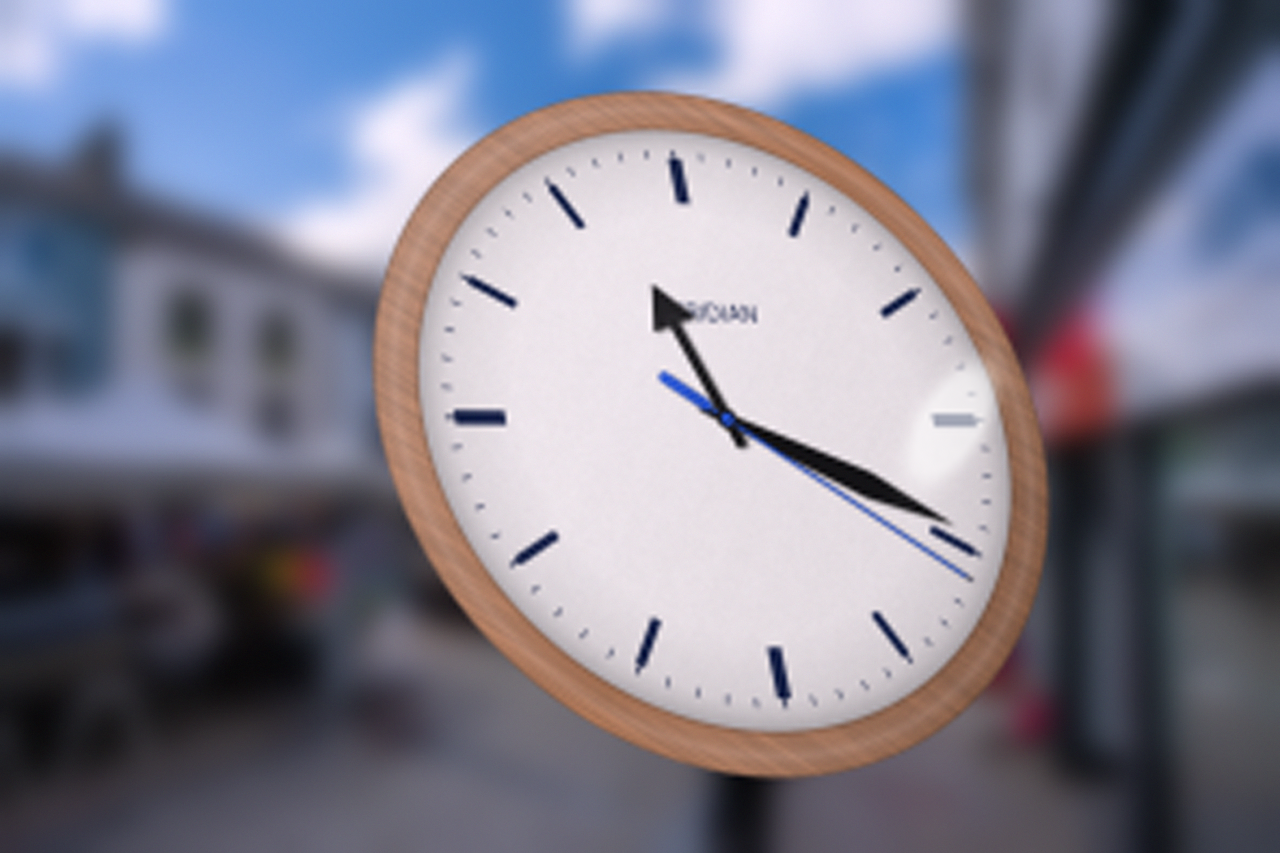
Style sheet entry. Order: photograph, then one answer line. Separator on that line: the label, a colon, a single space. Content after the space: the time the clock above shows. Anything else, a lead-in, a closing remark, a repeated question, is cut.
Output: 11:19:21
